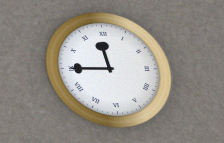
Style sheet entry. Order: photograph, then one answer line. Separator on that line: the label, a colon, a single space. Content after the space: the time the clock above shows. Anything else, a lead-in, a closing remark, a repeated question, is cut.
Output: 11:45
